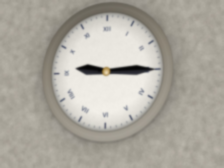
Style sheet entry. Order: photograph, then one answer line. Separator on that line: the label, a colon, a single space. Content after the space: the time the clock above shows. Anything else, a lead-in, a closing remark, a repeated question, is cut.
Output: 9:15
